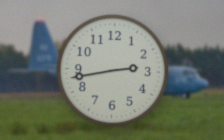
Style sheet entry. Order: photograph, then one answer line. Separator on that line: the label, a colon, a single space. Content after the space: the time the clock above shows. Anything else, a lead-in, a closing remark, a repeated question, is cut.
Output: 2:43
